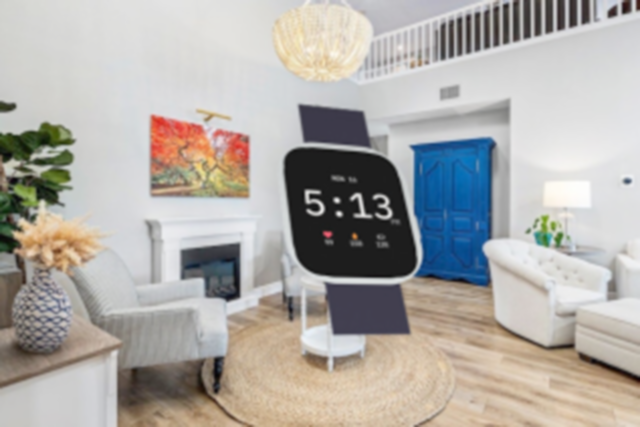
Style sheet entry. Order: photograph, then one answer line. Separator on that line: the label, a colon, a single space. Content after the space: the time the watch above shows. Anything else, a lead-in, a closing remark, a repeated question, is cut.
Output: 5:13
